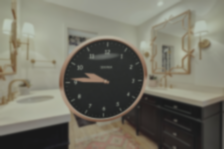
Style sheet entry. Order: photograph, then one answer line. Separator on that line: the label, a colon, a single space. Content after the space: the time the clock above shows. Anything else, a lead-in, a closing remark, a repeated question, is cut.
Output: 9:46
